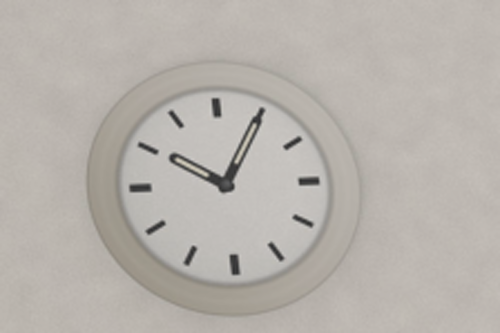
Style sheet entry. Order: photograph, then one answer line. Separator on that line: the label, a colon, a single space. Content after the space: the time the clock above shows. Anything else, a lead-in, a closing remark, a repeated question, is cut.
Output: 10:05
